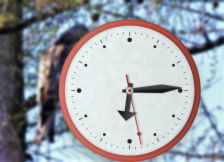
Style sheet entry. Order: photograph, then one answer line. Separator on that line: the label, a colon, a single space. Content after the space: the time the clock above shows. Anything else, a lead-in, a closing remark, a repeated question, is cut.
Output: 6:14:28
